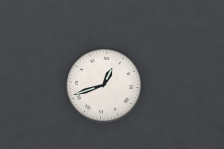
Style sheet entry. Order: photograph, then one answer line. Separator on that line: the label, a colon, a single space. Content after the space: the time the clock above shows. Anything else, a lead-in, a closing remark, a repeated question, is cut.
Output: 12:41
